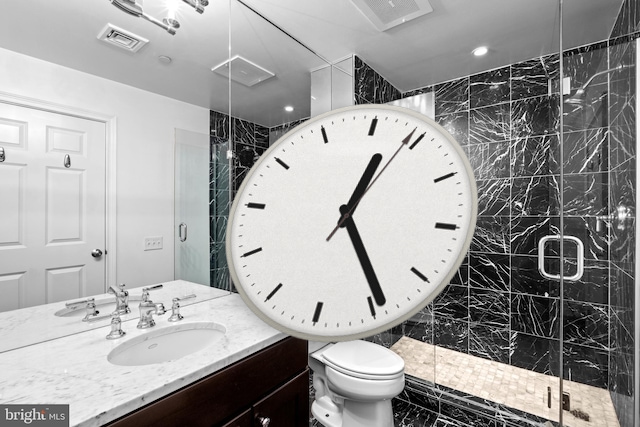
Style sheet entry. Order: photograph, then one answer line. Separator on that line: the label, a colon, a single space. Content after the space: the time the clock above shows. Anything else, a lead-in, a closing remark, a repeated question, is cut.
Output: 12:24:04
